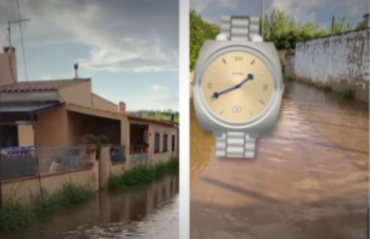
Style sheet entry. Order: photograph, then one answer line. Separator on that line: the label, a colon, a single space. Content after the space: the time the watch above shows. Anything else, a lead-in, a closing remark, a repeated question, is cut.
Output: 1:41
